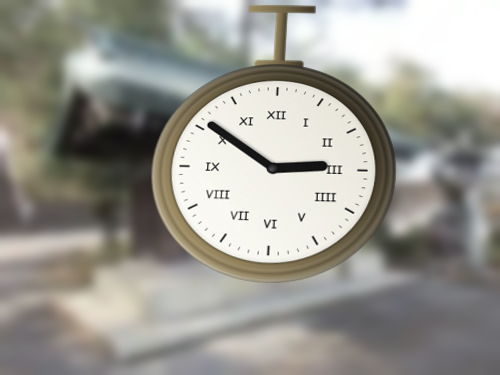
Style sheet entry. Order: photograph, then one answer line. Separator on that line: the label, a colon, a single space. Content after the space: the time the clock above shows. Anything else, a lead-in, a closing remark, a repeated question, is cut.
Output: 2:51
